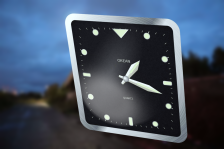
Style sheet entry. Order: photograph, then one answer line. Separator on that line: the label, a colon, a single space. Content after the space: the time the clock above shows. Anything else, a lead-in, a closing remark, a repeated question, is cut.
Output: 1:18
